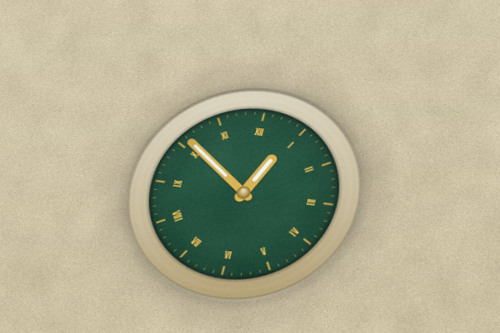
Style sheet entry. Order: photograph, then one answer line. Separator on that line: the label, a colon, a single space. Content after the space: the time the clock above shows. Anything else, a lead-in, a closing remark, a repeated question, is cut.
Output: 12:51
